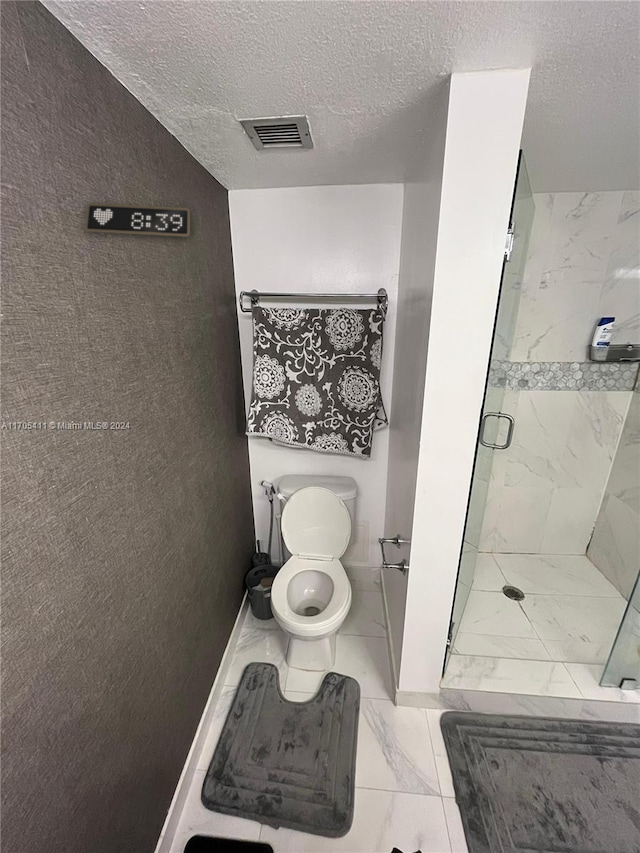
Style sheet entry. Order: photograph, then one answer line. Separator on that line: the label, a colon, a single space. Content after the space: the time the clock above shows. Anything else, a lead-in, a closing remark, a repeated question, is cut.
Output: 8:39
